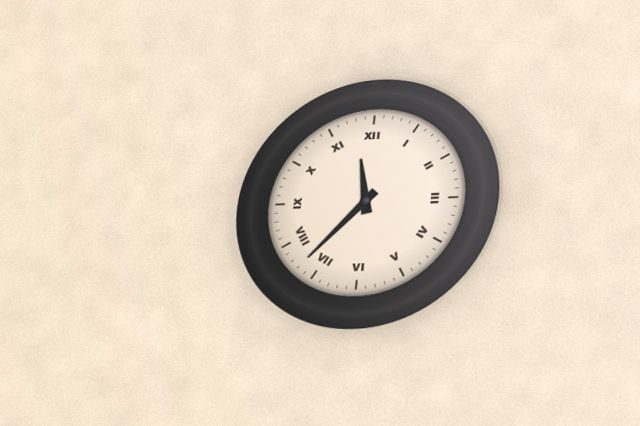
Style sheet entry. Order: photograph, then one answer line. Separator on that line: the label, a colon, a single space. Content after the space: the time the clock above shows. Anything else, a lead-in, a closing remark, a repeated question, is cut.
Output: 11:37
